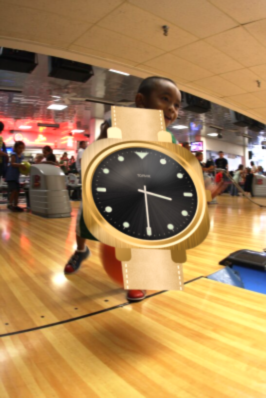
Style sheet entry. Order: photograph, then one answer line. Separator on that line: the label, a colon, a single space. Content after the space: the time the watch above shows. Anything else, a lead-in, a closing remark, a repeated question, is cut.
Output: 3:30
